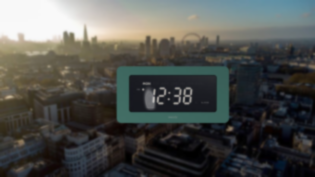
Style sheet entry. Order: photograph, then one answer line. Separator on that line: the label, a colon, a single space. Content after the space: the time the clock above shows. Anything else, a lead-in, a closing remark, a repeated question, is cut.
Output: 12:38
